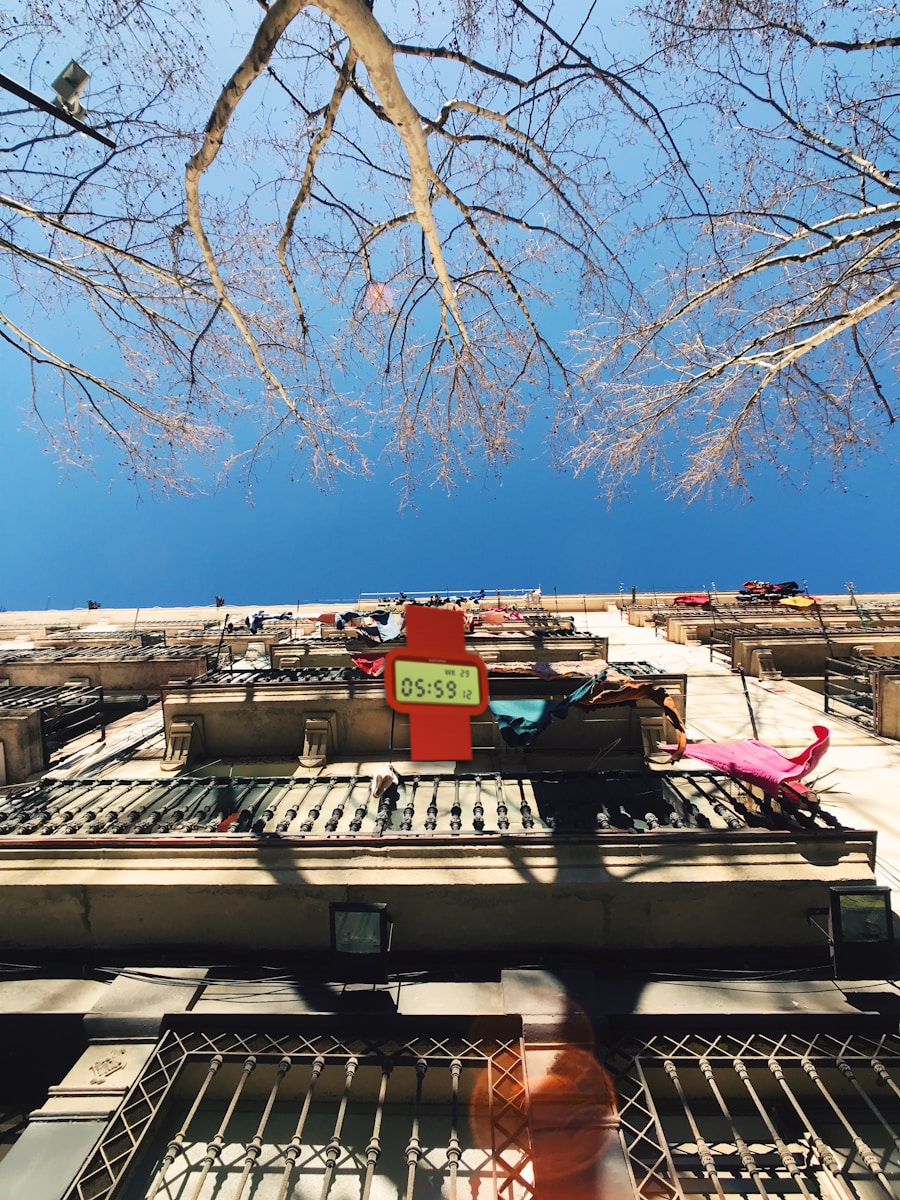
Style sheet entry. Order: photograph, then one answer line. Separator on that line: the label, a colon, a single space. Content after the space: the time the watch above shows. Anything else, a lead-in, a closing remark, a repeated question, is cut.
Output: 5:59:12
